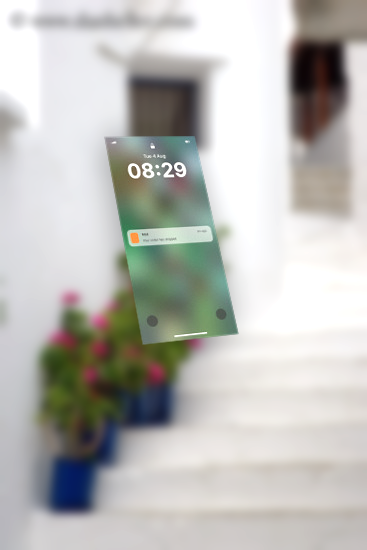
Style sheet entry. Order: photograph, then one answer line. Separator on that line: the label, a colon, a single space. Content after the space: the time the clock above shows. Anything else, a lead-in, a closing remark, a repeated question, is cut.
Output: 8:29
